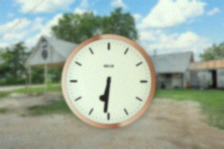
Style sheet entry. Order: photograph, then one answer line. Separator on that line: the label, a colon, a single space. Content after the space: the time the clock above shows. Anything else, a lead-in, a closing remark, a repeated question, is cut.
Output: 6:31
